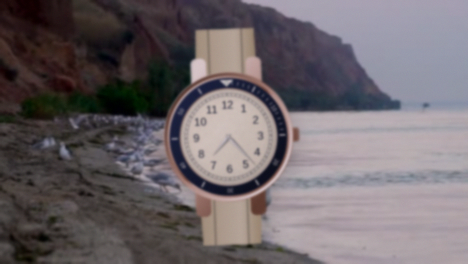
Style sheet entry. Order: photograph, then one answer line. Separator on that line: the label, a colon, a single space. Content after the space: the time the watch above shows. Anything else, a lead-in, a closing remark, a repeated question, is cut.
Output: 7:23
